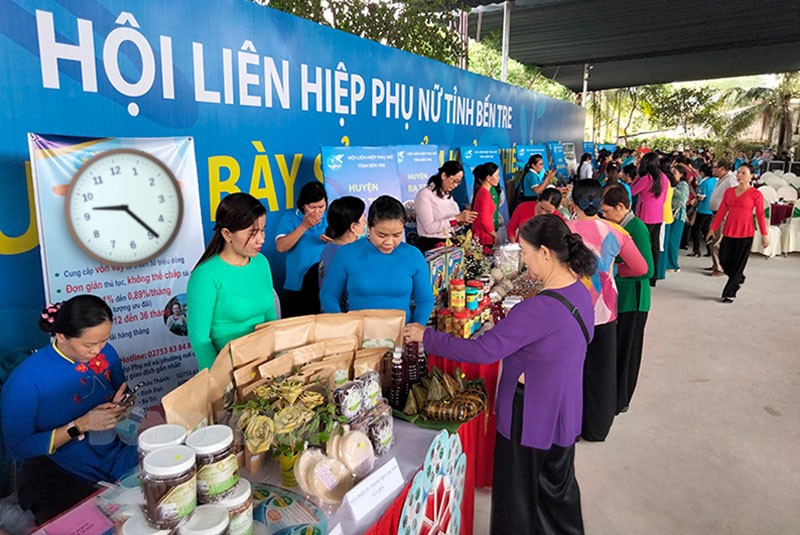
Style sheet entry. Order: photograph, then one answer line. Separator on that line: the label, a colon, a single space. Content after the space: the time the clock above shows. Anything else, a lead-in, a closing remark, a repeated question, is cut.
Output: 9:24
